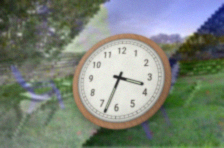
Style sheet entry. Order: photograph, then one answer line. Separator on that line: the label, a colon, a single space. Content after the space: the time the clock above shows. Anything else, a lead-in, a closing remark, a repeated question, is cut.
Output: 3:33
